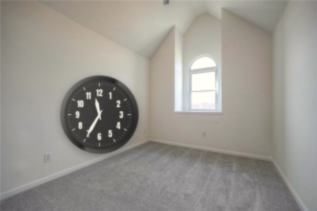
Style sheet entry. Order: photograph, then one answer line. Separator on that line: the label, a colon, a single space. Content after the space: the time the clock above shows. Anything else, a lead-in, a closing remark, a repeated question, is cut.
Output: 11:35
